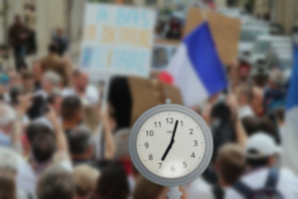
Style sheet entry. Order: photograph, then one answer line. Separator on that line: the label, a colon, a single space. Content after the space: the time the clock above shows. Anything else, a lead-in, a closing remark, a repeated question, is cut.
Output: 7:03
